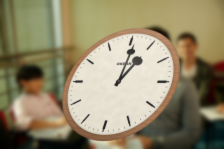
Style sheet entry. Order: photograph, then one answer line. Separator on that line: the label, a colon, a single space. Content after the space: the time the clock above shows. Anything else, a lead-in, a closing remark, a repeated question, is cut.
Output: 1:01
